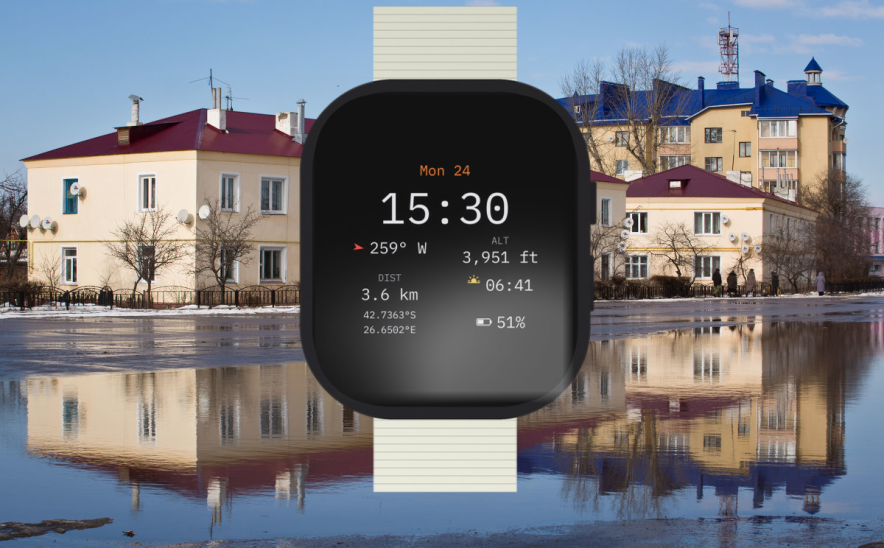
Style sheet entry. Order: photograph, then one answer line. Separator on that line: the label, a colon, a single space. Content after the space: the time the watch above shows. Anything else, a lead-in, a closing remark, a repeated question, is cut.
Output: 15:30
